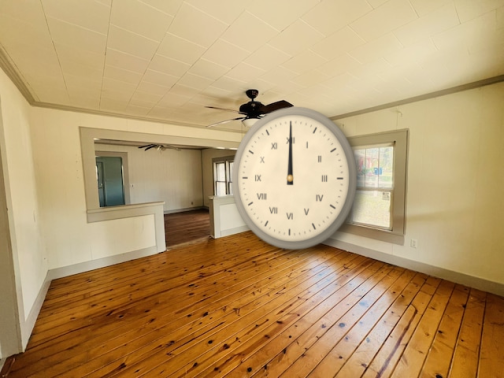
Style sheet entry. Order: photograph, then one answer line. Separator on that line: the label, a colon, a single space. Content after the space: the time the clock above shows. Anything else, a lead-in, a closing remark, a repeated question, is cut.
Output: 12:00
